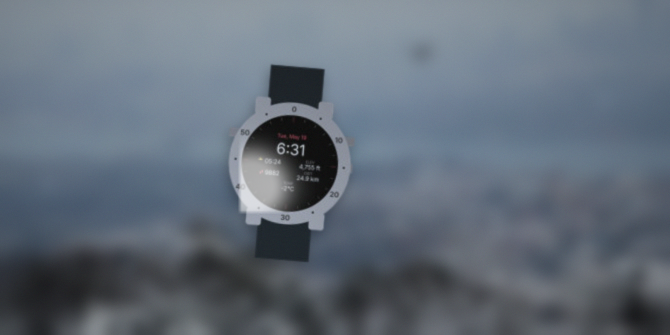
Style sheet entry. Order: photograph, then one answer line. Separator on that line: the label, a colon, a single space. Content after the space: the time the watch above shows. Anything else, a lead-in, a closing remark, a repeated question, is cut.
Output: 6:31
